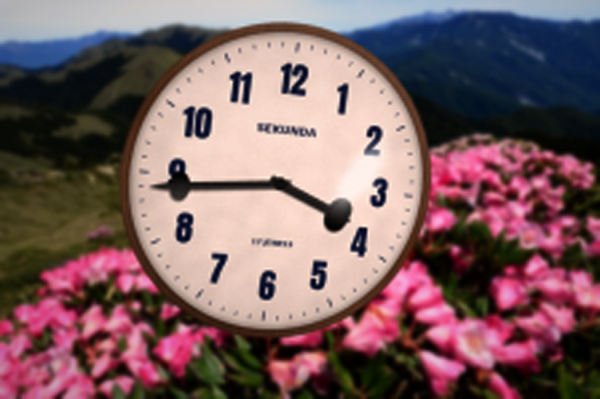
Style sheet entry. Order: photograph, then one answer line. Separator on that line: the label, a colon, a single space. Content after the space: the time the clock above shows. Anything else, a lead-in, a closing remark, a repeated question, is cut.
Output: 3:44
